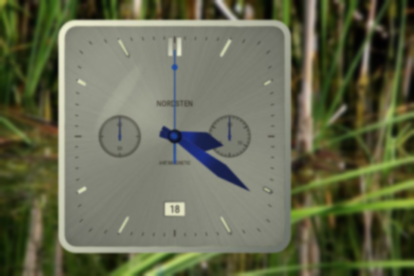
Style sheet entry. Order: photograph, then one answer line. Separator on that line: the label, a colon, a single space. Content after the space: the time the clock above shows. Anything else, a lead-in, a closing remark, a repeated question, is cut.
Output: 3:21
